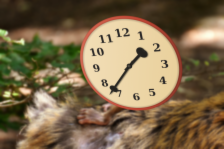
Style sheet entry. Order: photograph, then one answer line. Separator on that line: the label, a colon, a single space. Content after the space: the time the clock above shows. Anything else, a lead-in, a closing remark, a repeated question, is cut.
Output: 1:37
